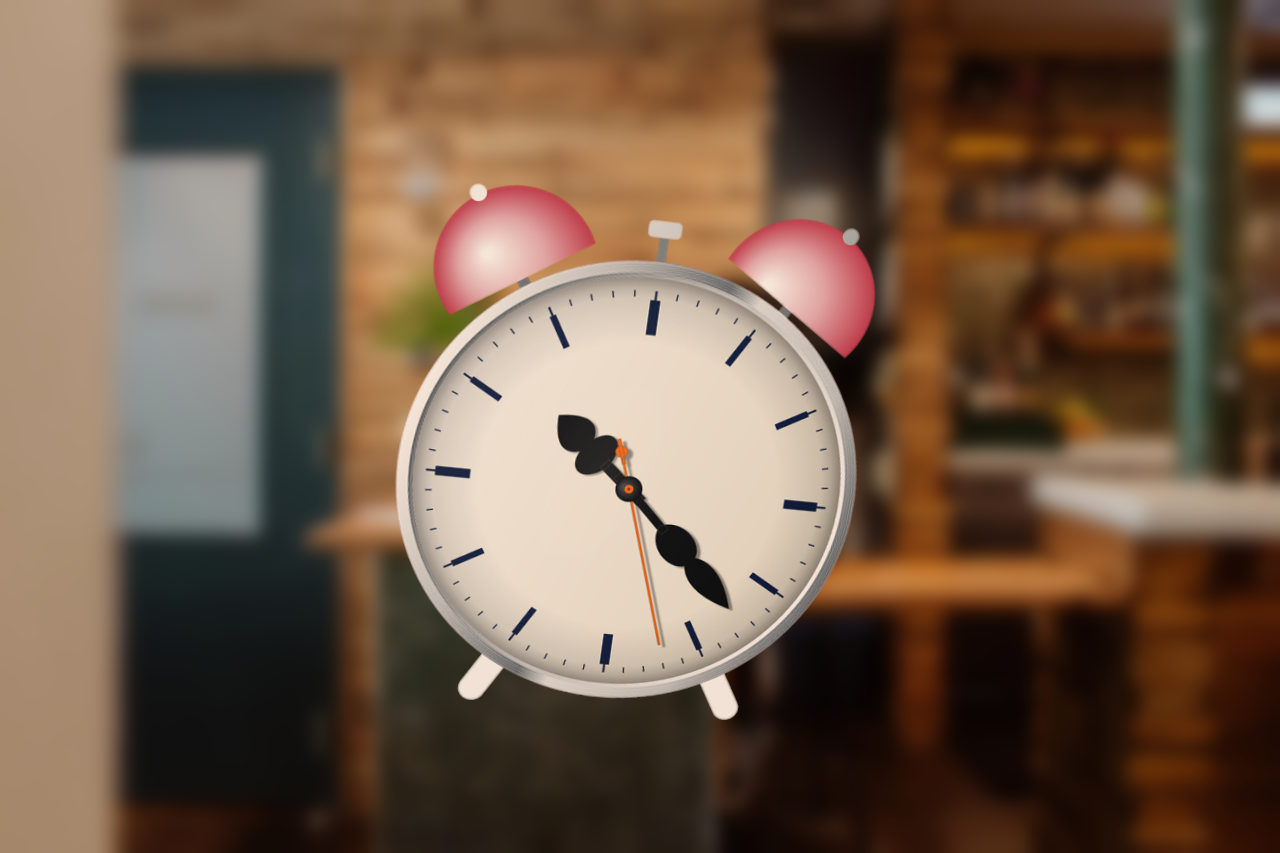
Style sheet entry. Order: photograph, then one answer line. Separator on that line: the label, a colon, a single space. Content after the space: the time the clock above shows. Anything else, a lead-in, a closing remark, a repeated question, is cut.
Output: 10:22:27
